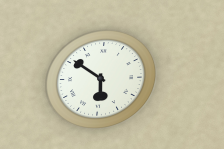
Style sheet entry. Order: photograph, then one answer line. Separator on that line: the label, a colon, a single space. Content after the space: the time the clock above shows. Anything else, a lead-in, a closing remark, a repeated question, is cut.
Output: 5:51
